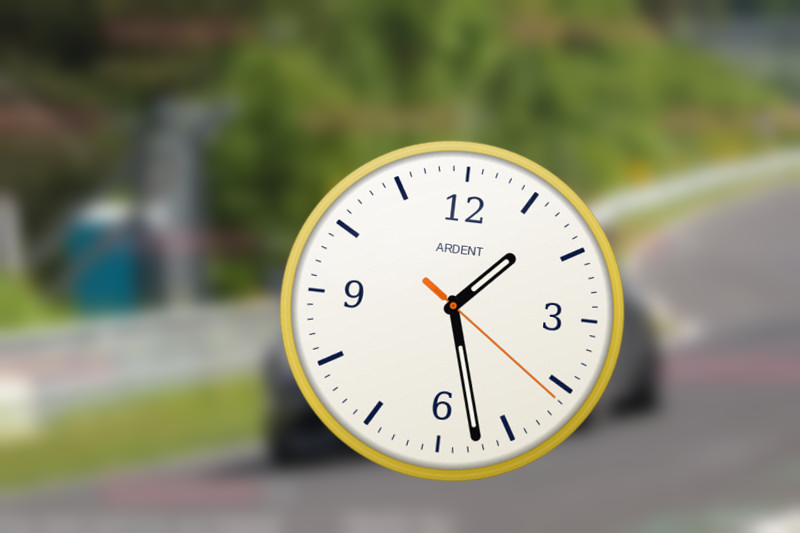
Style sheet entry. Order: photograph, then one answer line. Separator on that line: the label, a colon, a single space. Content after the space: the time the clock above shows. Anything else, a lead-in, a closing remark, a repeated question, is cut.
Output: 1:27:21
